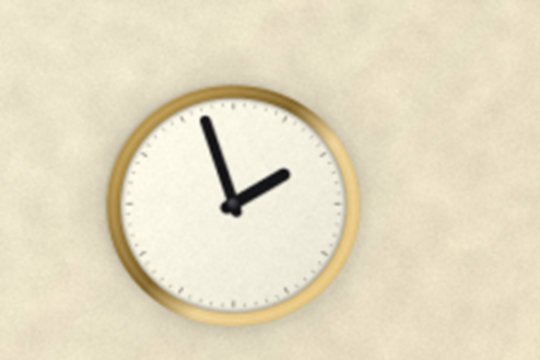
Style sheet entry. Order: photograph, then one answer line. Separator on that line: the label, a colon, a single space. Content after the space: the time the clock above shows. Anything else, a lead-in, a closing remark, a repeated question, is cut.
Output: 1:57
